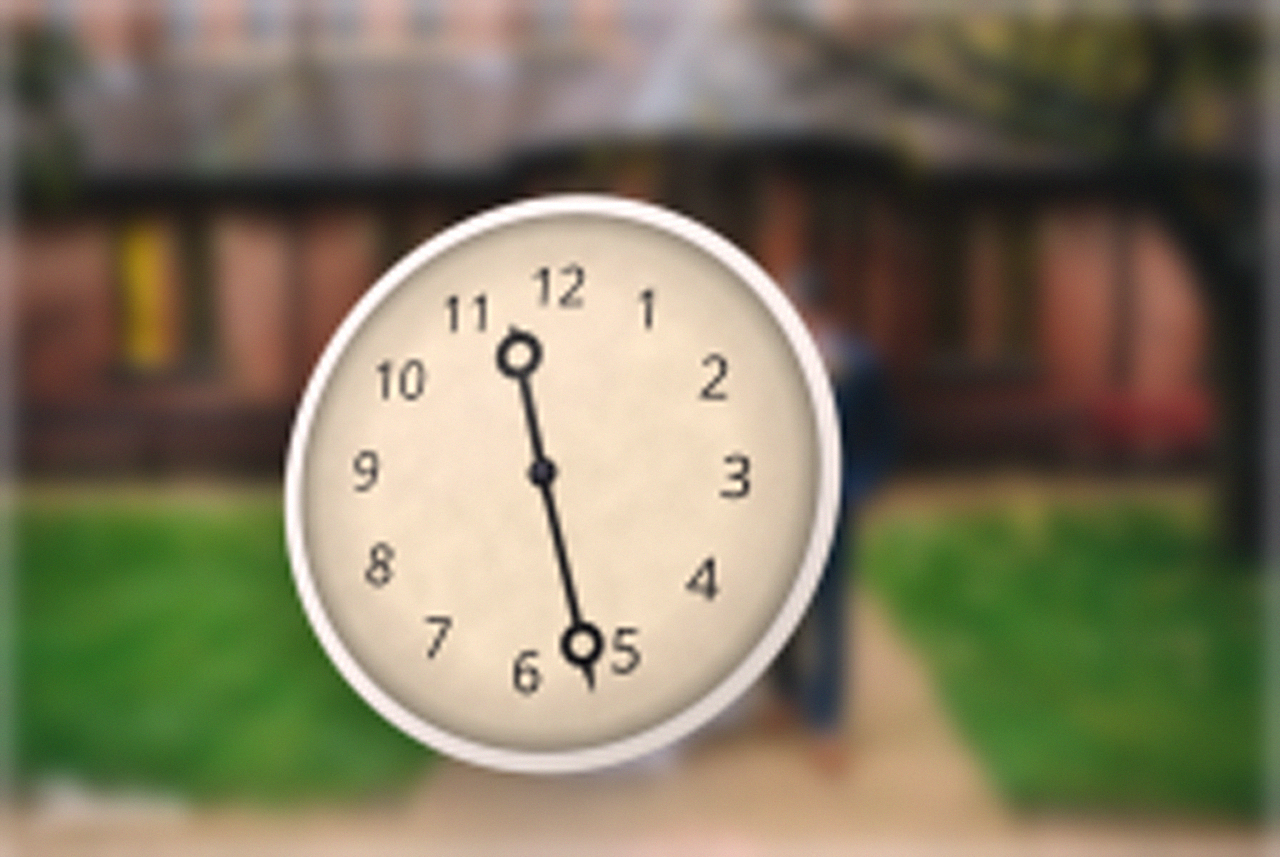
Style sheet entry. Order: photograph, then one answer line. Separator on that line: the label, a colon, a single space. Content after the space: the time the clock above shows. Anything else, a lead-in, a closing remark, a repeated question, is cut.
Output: 11:27
